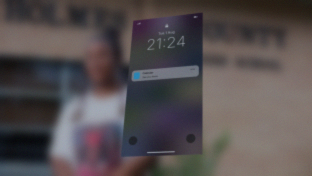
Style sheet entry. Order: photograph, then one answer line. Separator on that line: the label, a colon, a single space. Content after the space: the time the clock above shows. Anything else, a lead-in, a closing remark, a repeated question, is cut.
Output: 21:24
